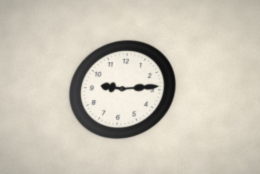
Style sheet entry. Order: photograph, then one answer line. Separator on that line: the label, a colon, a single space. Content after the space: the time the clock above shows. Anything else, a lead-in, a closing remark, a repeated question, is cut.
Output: 9:14
